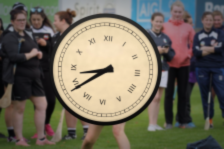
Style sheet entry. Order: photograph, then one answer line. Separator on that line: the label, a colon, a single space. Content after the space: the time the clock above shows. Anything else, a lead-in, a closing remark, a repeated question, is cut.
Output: 8:39
